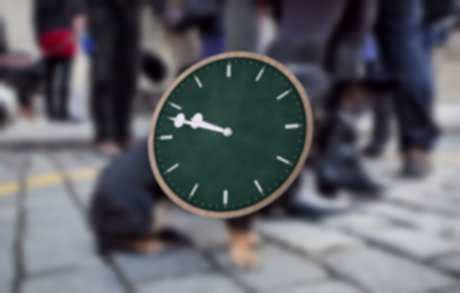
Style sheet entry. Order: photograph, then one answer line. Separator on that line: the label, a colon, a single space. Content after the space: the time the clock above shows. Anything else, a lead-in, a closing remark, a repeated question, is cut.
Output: 9:48
